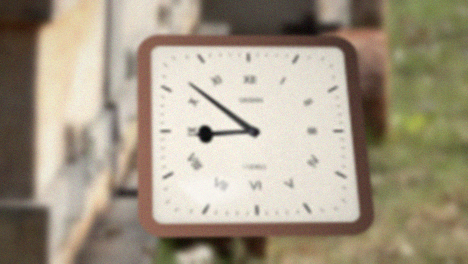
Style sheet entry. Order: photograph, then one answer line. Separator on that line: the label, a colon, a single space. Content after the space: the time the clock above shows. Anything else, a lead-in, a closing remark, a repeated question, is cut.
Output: 8:52
